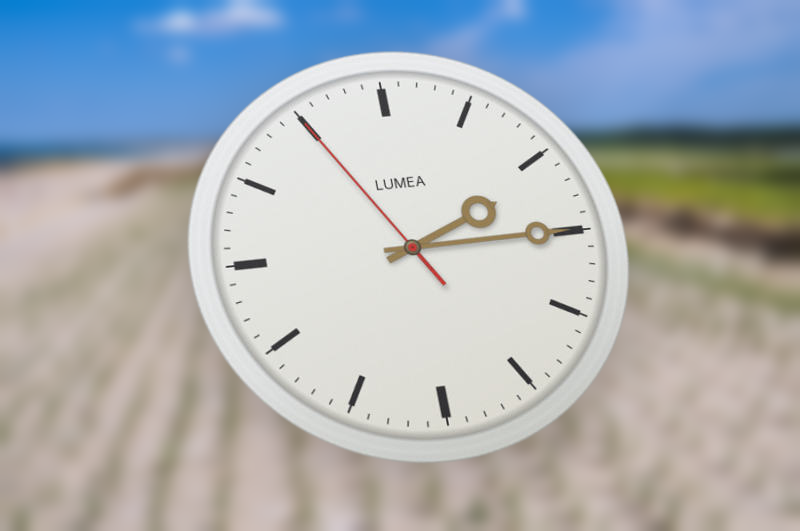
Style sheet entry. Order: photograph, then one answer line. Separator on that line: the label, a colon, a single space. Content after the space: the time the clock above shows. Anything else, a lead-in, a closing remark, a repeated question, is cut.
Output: 2:14:55
